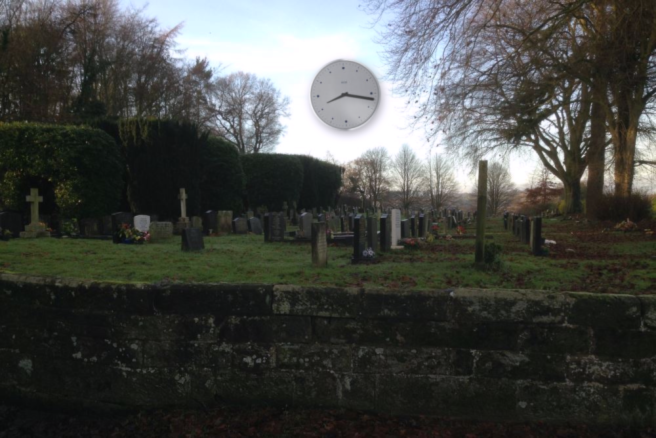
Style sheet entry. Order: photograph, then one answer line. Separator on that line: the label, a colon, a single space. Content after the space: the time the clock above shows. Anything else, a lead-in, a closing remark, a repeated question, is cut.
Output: 8:17
